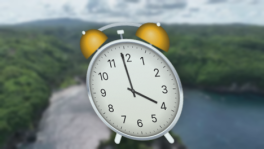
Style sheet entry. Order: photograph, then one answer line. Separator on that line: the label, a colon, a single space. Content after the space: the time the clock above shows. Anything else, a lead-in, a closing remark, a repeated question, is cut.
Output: 3:59
